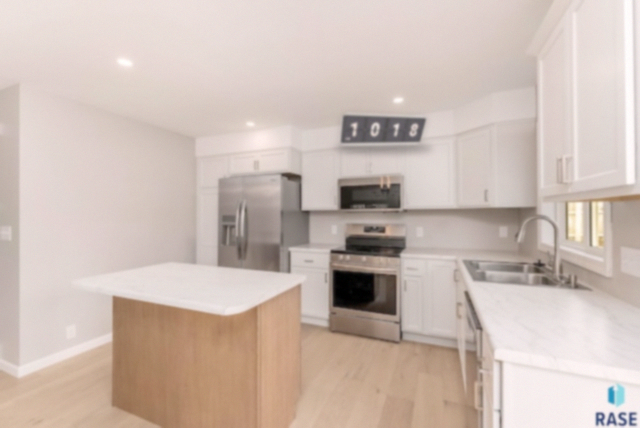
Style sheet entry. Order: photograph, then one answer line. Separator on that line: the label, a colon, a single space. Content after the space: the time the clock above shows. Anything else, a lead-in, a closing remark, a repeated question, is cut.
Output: 10:18
